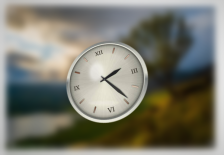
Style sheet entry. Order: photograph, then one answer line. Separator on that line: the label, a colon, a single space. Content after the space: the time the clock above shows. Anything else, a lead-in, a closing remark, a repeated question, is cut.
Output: 2:24
